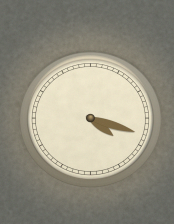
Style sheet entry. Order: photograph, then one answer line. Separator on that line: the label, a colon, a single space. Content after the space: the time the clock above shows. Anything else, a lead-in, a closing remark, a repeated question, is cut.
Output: 4:18
